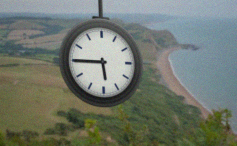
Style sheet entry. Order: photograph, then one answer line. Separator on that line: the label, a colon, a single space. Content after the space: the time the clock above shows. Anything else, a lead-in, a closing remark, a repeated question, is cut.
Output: 5:45
